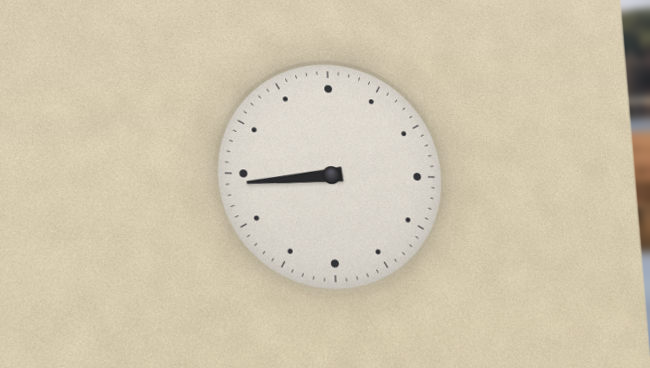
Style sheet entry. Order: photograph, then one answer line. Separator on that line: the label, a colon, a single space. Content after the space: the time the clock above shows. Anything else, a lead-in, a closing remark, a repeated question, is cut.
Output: 8:44
